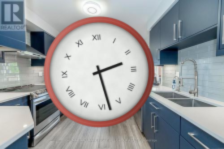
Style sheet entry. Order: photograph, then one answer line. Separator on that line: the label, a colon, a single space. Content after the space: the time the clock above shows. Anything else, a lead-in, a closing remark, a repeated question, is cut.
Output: 2:28
